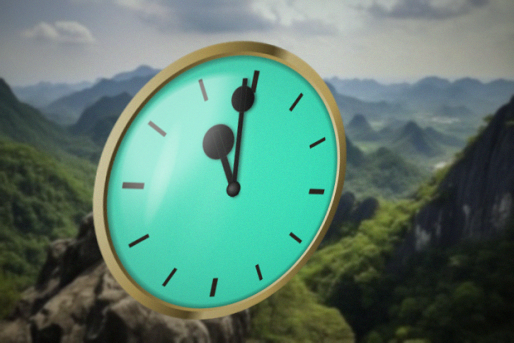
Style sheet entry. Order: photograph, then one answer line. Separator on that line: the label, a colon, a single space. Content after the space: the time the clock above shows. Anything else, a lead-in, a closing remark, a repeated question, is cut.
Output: 10:59
